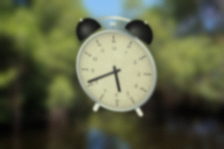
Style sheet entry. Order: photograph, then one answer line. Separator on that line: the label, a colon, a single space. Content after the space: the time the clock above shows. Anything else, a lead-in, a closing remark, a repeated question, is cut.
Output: 5:41
